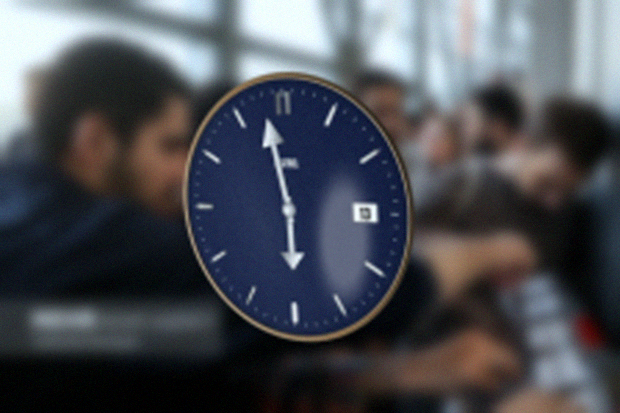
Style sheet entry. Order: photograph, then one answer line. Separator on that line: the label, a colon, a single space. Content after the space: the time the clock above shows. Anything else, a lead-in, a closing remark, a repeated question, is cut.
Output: 5:58
